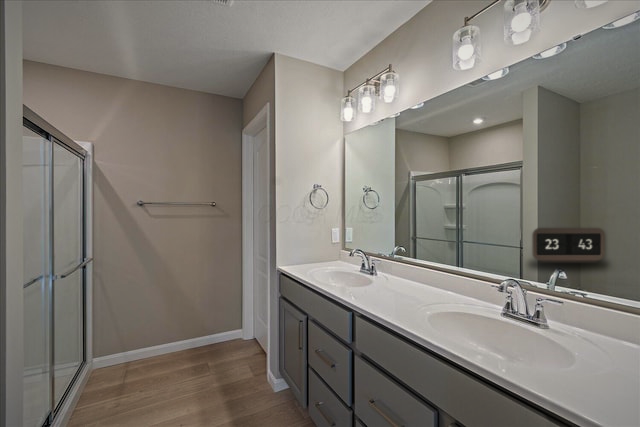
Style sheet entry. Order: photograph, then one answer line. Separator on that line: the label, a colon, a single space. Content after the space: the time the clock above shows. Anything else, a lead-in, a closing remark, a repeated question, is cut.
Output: 23:43
